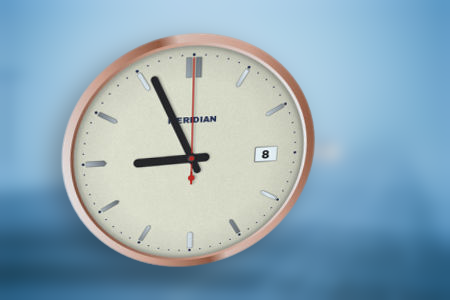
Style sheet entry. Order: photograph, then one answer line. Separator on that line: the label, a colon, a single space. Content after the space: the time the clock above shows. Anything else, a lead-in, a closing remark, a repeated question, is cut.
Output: 8:56:00
